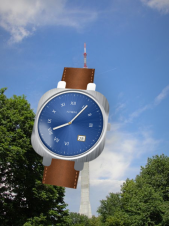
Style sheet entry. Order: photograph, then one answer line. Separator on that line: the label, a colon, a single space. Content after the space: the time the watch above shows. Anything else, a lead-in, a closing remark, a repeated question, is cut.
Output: 8:06
